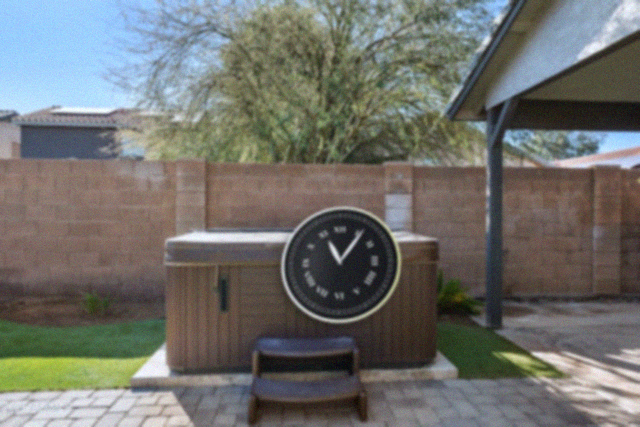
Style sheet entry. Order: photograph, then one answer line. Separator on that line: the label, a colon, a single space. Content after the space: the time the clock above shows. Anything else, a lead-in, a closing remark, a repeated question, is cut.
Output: 11:06
